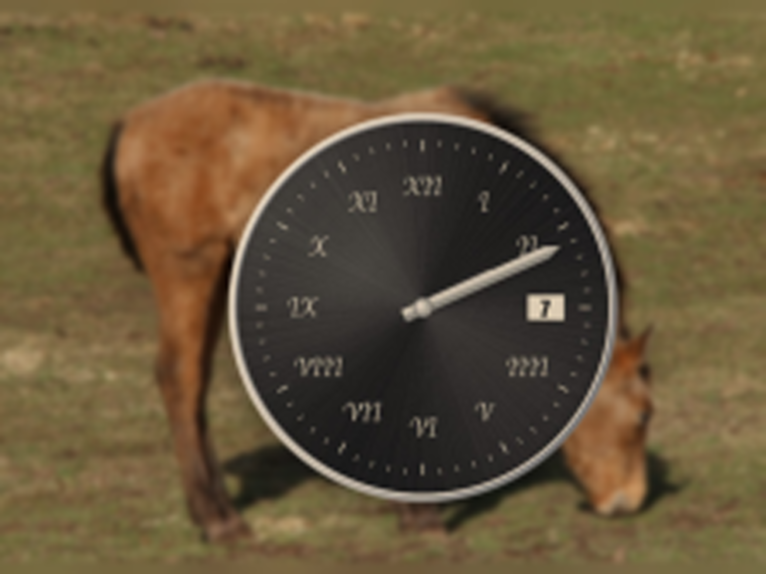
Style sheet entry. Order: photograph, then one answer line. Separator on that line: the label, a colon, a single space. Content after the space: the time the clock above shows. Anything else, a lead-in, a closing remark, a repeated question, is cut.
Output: 2:11
